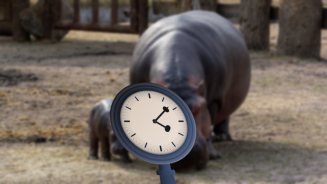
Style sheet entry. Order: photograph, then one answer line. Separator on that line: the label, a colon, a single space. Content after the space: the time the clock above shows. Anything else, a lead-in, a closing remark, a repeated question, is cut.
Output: 4:08
